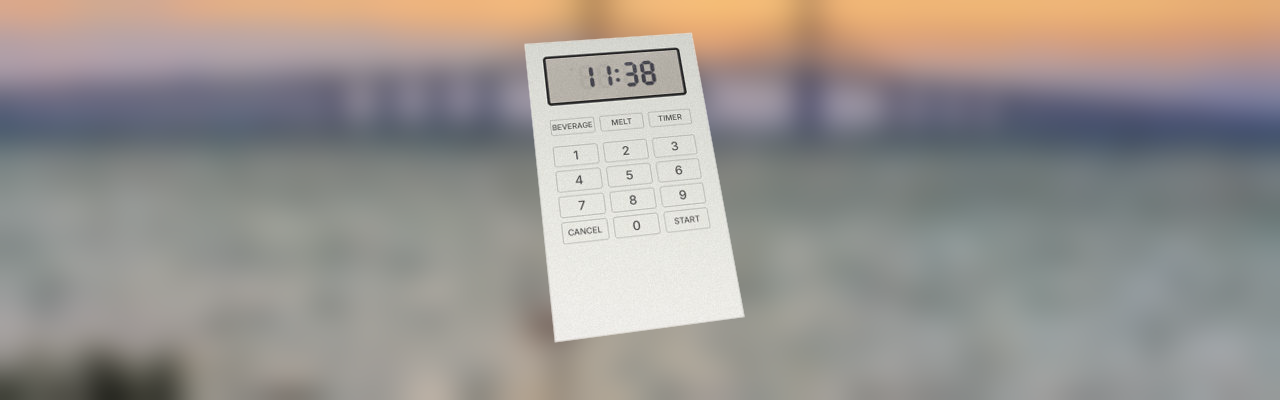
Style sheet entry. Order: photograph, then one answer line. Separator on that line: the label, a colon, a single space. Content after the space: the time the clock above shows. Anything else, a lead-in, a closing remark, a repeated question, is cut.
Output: 11:38
